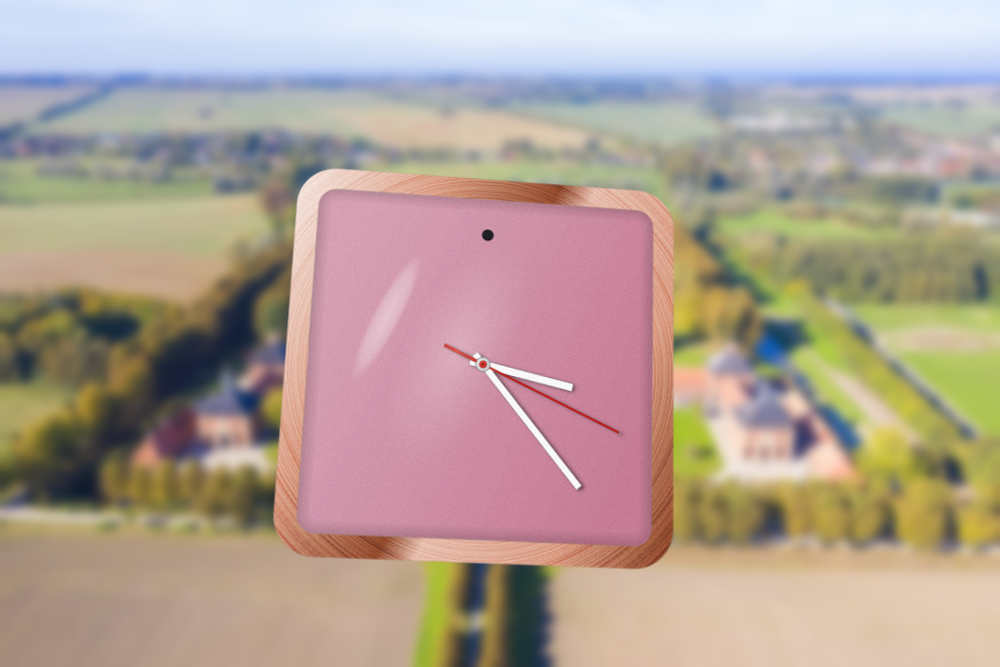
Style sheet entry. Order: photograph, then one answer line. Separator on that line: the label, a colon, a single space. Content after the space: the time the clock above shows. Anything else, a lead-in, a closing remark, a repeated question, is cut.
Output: 3:23:19
